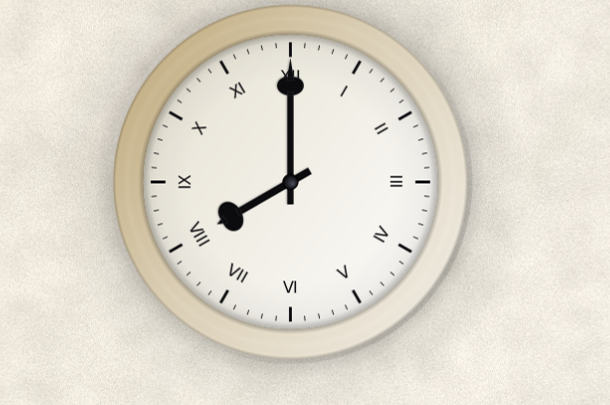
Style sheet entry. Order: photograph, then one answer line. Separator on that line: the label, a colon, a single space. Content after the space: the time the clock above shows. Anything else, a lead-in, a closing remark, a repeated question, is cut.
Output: 8:00
